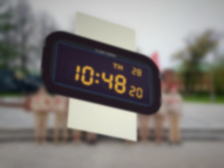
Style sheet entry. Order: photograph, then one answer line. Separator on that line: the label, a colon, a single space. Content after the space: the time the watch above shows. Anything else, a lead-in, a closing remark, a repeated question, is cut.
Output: 10:48
